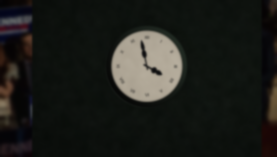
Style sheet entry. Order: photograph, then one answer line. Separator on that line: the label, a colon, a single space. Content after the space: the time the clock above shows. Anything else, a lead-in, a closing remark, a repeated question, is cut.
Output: 3:58
